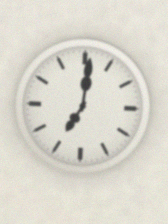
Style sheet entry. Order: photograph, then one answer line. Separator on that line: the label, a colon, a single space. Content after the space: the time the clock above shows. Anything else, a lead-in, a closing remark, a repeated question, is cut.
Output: 7:01
